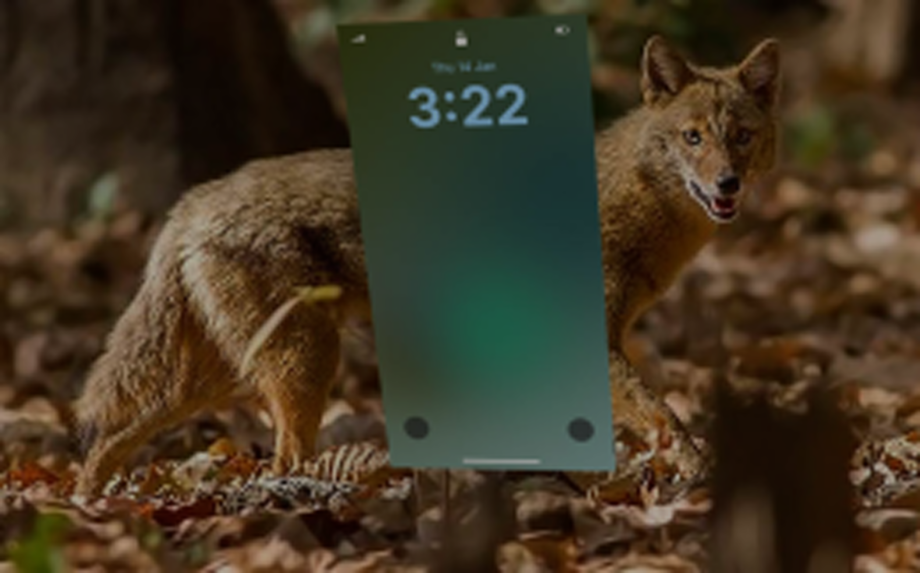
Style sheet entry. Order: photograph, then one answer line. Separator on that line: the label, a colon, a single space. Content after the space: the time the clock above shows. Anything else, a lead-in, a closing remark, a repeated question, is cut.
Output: 3:22
